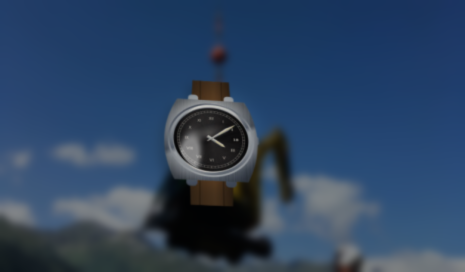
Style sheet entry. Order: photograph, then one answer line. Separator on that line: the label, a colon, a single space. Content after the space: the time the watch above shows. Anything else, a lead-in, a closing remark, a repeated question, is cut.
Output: 4:09
